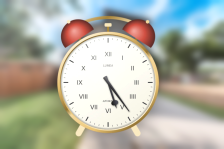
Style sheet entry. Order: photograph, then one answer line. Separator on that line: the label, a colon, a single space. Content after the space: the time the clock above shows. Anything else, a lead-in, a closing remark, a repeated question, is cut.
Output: 5:24
